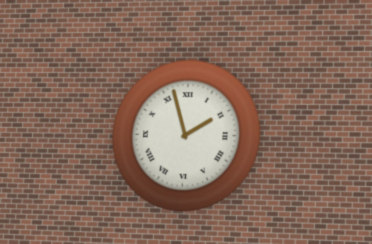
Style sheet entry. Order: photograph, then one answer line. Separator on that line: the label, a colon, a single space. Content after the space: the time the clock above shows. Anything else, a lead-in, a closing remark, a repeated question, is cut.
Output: 1:57
